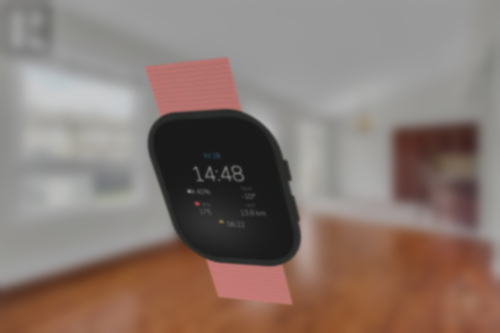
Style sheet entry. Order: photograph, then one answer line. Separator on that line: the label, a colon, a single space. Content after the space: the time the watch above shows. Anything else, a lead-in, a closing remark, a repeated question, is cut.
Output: 14:48
